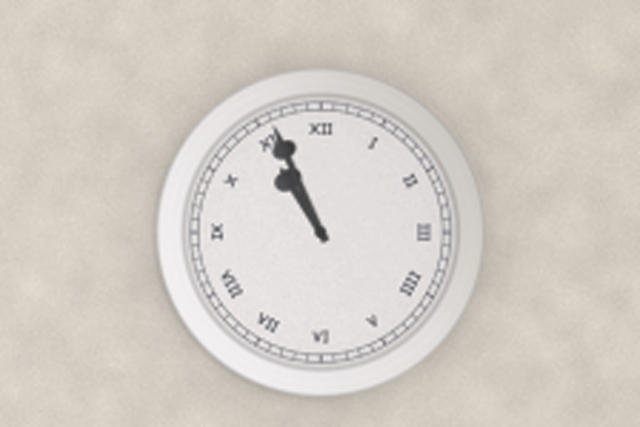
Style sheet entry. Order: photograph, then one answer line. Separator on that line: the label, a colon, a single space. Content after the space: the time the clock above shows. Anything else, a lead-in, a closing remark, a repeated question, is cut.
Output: 10:56
